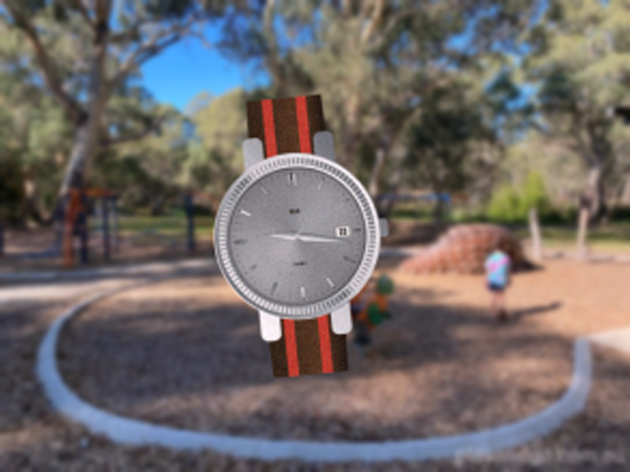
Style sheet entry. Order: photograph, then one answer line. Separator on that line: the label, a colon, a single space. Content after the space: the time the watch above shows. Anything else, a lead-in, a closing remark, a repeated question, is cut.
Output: 9:17
